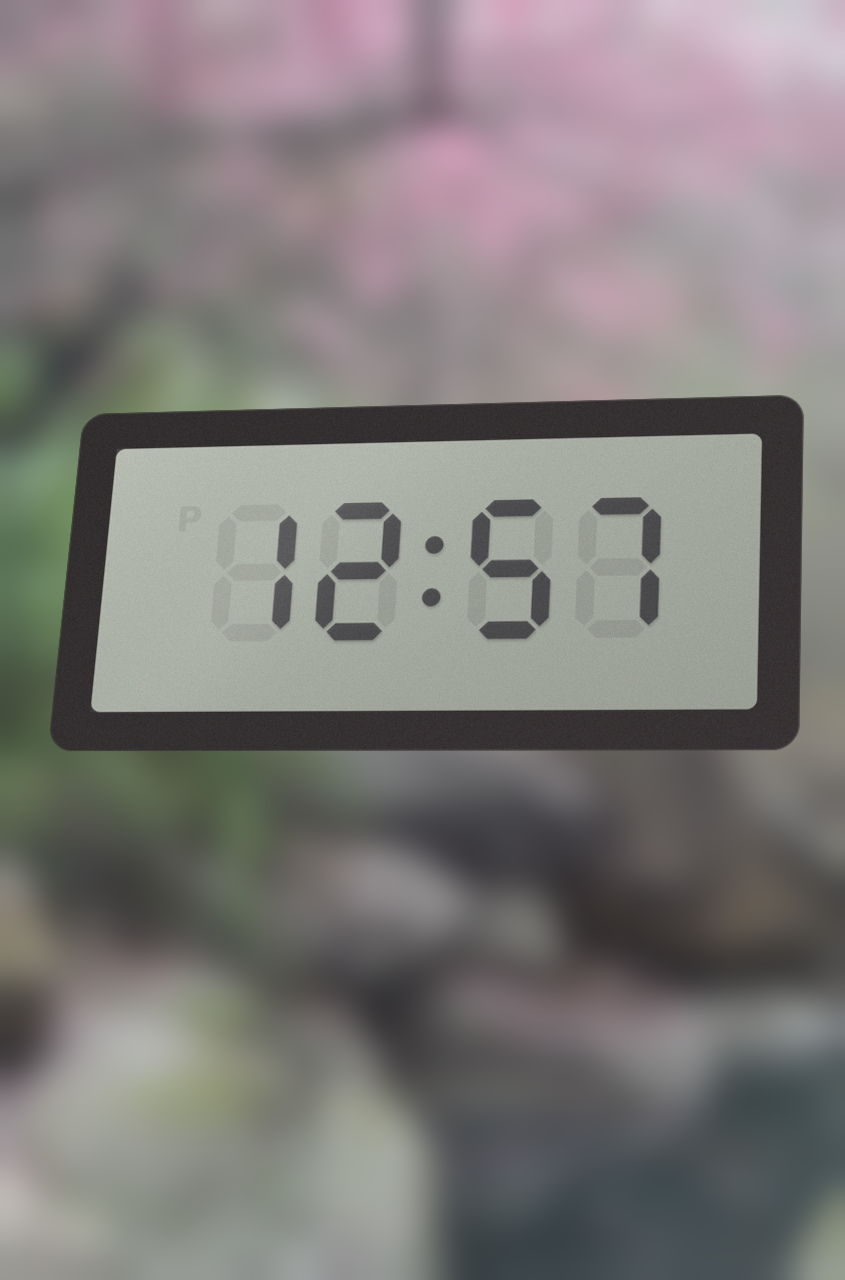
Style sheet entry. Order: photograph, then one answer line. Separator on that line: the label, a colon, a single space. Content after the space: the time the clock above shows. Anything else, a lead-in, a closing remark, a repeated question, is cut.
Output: 12:57
